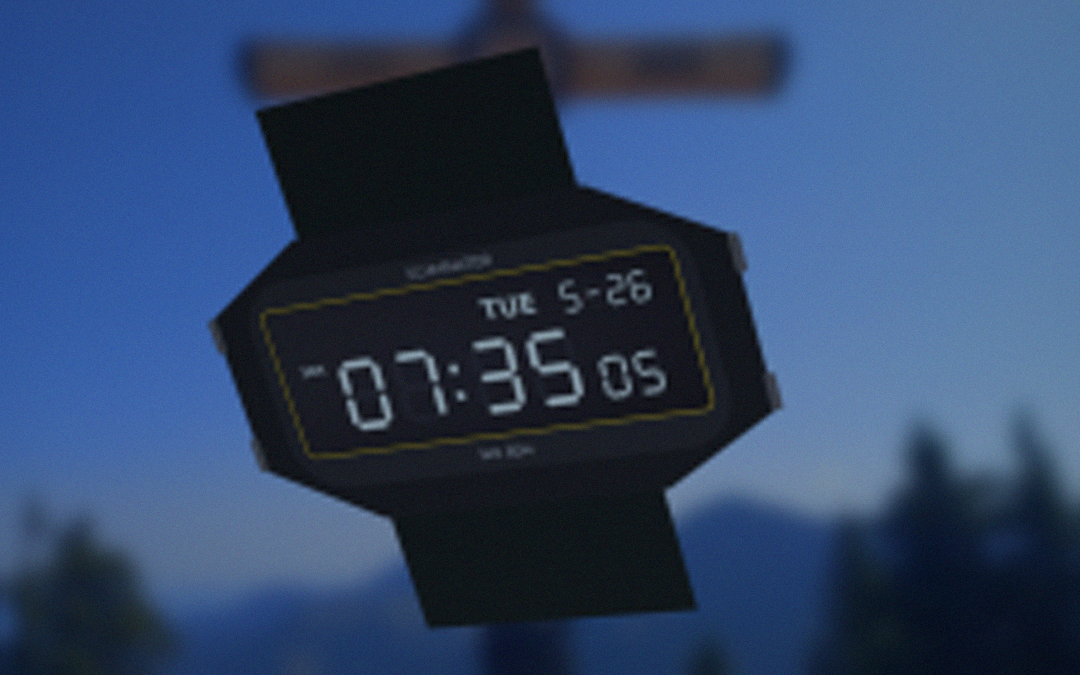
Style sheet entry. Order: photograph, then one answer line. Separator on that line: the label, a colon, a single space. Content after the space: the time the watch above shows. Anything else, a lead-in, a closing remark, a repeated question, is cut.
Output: 7:35:05
